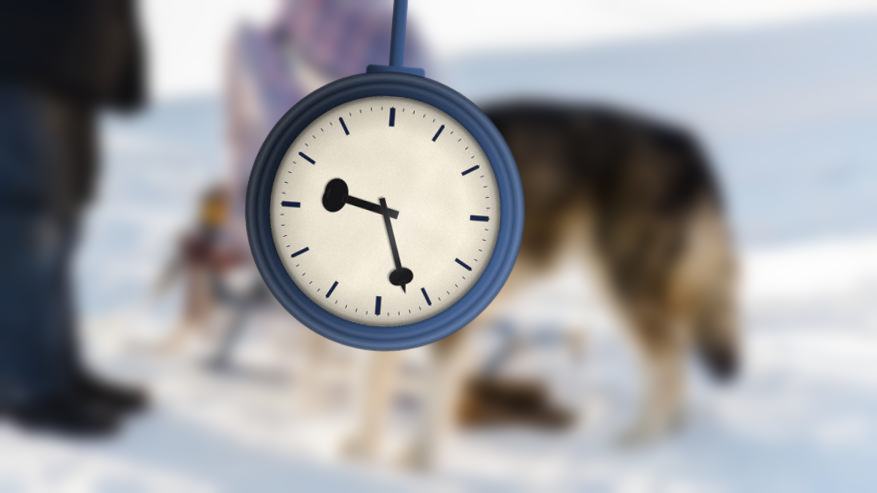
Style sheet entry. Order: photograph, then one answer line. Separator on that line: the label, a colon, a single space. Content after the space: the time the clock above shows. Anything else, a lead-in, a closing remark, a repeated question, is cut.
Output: 9:27
